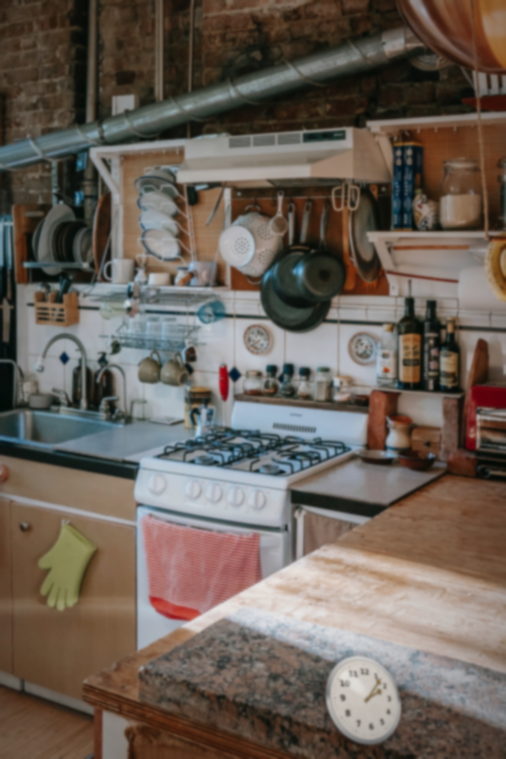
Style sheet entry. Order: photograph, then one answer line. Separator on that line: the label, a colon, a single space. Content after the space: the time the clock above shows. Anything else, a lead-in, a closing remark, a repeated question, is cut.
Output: 2:07
